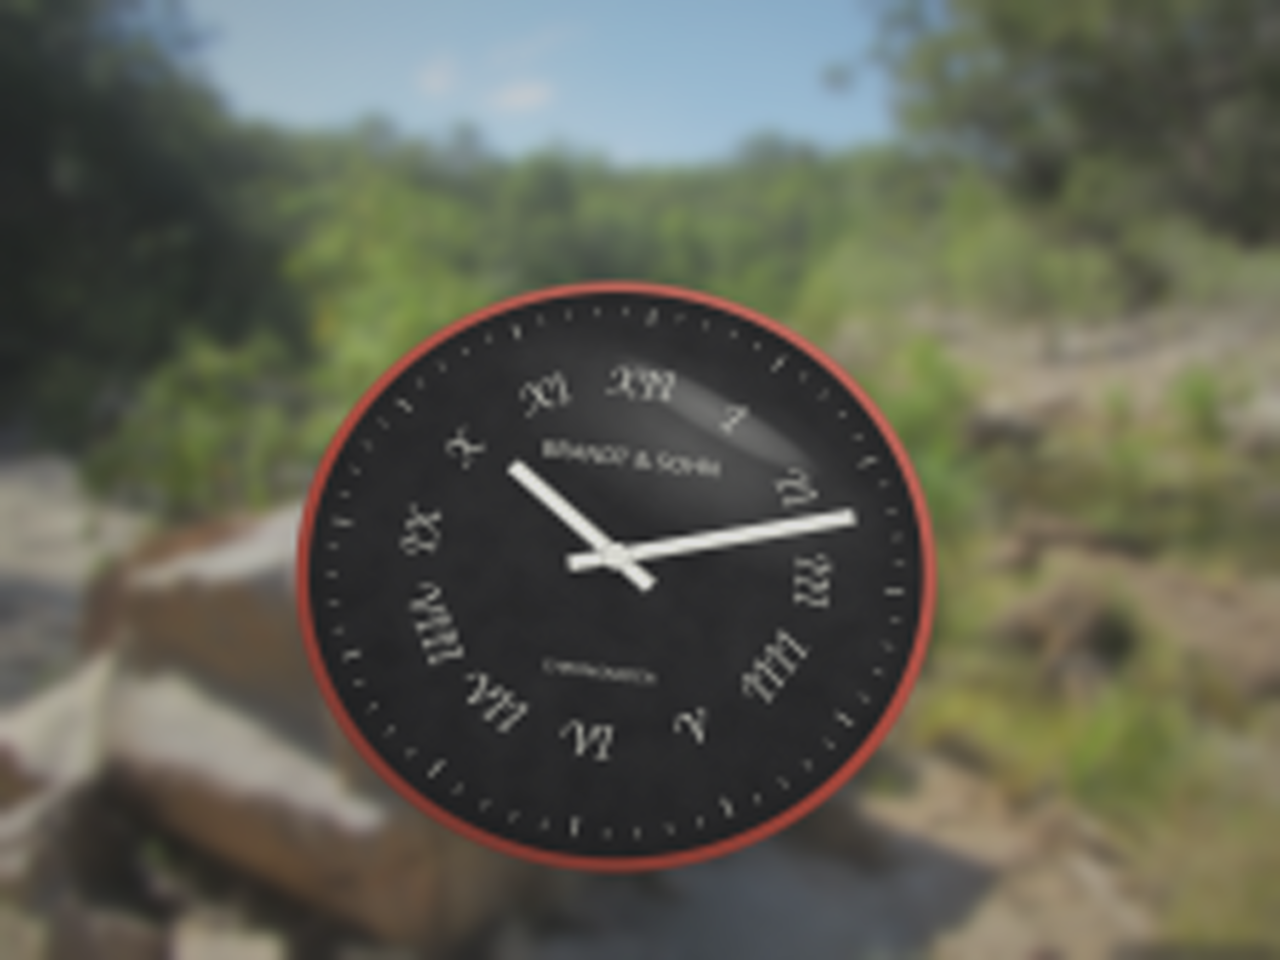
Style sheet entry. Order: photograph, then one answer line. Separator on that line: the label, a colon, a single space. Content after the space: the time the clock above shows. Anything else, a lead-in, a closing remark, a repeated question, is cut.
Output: 10:12
